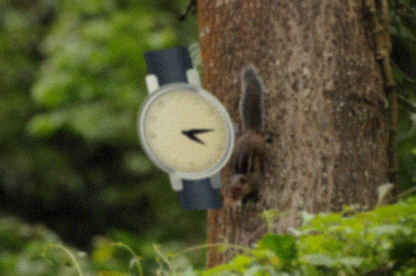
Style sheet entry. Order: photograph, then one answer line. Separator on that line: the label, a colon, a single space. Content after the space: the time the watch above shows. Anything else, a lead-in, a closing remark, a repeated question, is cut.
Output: 4:15
